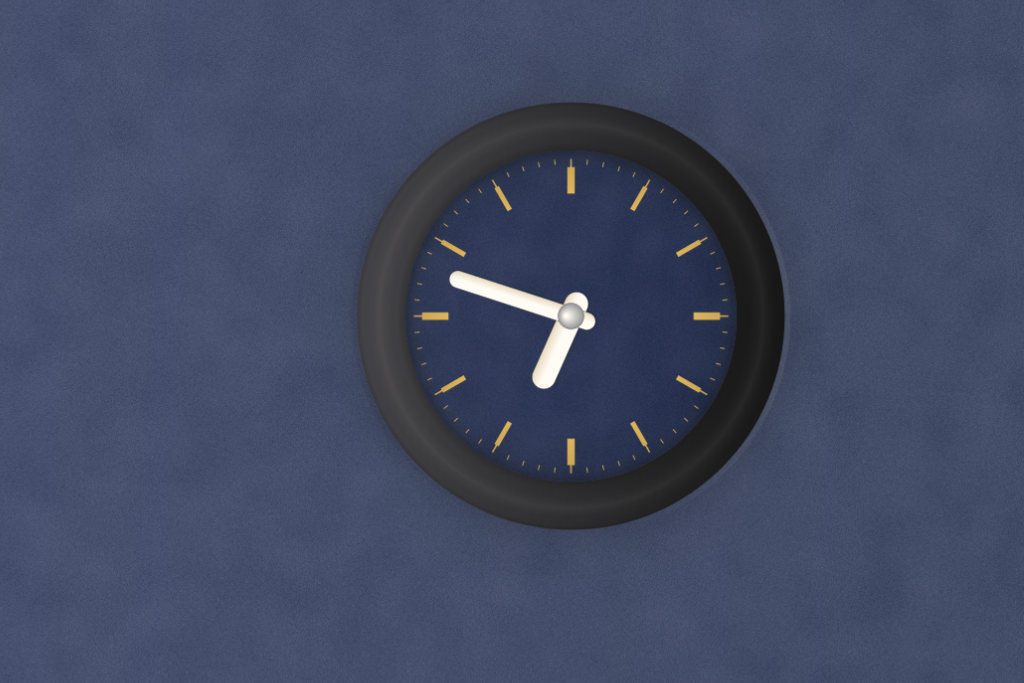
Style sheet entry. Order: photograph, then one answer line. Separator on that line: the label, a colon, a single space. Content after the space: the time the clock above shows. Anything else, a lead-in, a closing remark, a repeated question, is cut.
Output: 6:48
